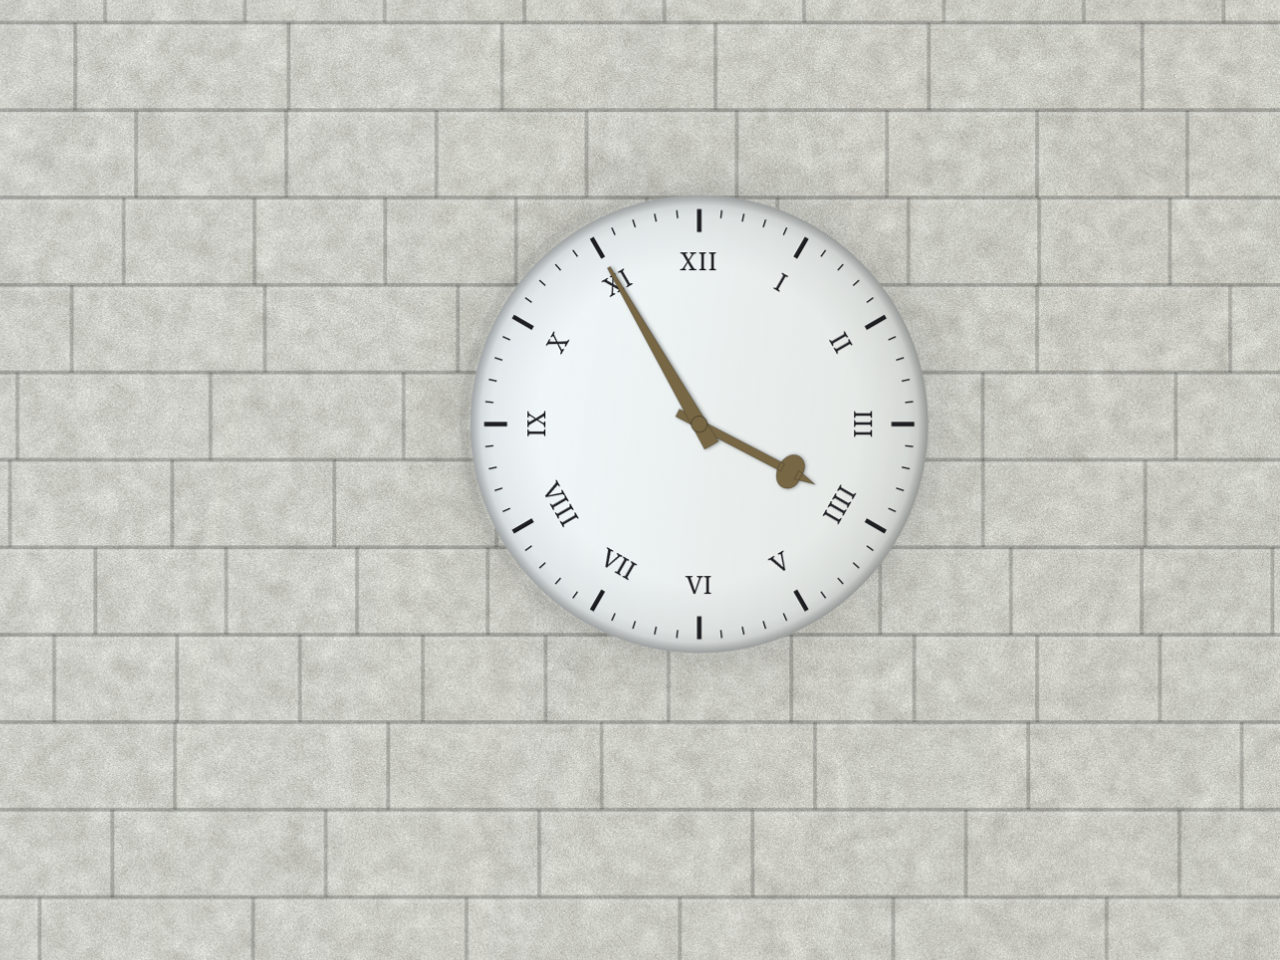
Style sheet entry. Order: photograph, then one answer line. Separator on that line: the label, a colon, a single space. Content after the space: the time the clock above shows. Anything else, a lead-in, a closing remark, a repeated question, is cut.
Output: 3:55
